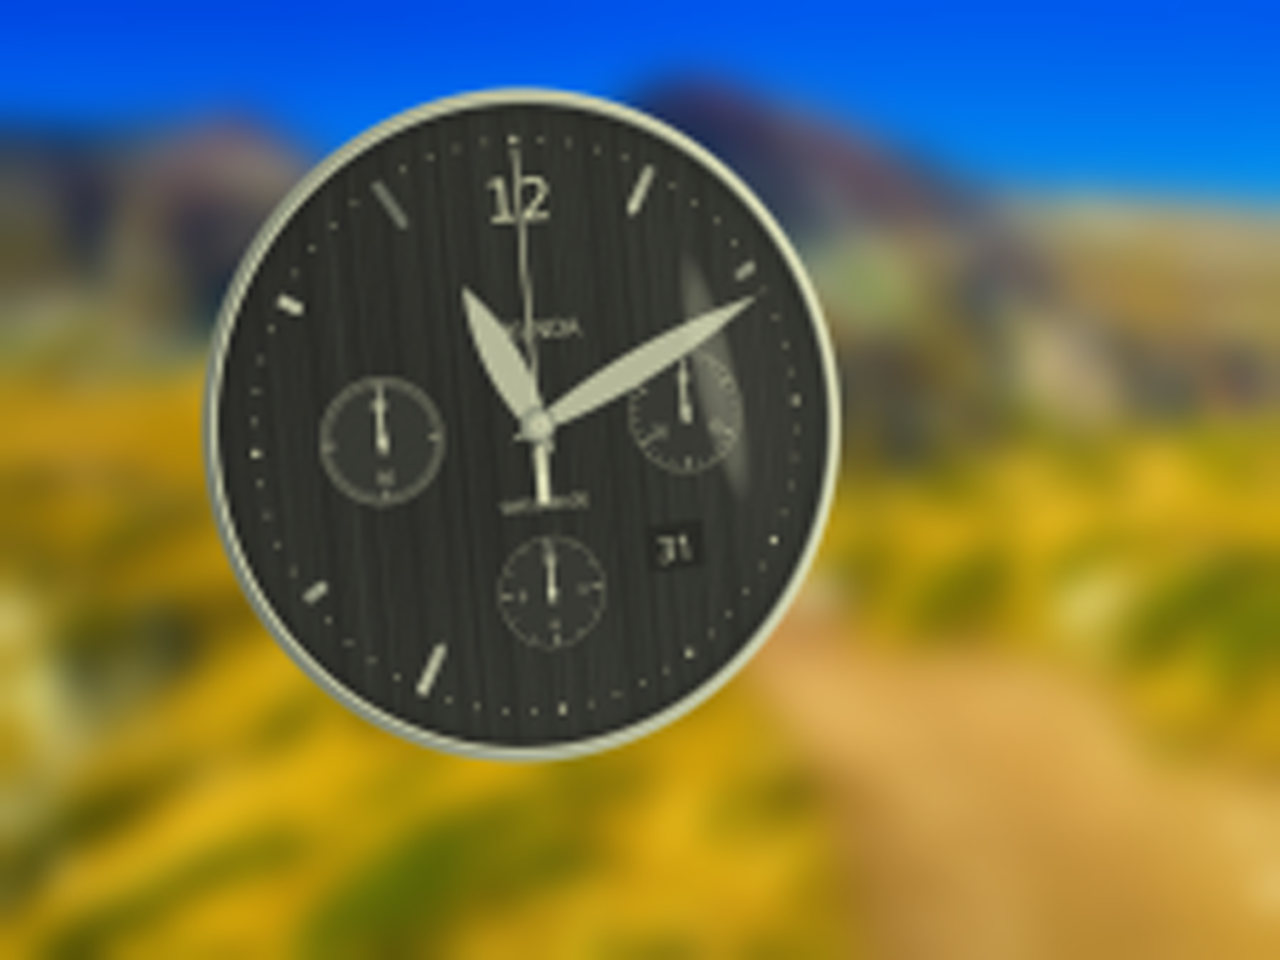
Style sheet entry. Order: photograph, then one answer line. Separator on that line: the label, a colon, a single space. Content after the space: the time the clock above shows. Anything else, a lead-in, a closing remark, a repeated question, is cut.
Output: 11:11
